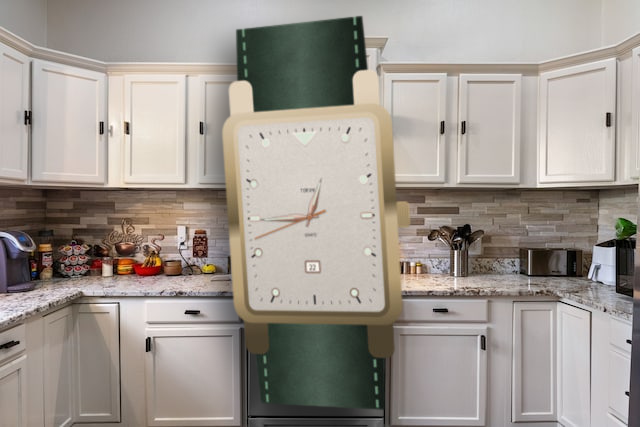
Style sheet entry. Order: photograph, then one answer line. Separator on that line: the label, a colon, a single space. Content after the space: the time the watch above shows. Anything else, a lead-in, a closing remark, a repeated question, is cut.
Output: 12:44:42
